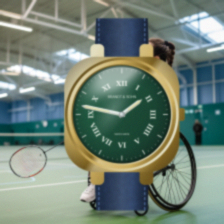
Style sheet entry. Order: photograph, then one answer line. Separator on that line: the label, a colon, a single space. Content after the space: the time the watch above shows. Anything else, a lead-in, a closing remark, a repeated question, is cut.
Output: 1:47
